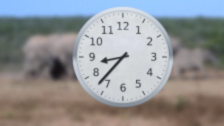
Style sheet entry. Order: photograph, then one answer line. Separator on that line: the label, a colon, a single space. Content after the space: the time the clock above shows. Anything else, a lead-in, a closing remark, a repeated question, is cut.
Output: 8:37
